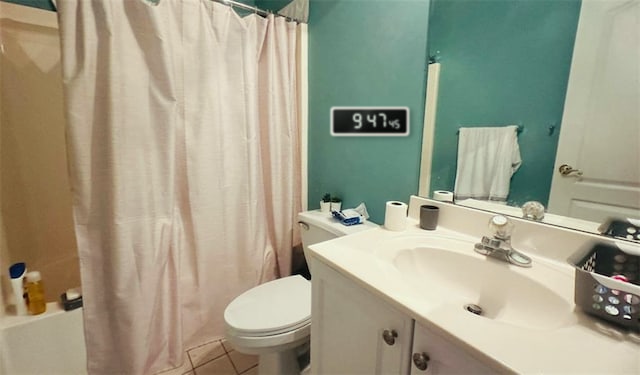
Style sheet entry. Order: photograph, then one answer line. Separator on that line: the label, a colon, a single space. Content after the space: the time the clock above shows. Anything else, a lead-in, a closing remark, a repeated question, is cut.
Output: 9:47
